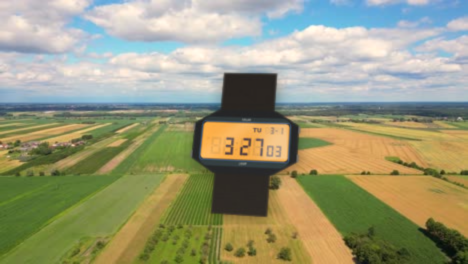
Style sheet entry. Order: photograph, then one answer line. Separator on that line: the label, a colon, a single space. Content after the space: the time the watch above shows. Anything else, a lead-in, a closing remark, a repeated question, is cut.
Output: 3:27:03
